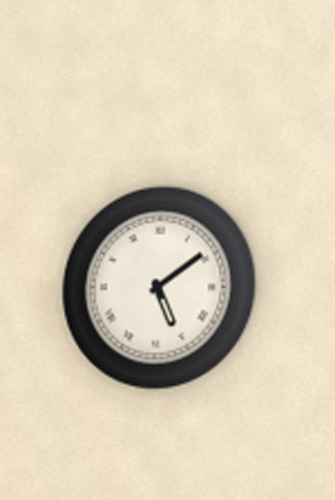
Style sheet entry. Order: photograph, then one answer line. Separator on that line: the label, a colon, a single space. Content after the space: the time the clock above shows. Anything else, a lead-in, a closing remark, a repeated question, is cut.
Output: 5:09
